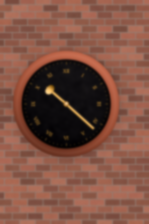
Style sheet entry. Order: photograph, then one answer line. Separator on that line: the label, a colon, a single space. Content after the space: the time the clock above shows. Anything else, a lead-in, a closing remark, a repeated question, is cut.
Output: 10:22
